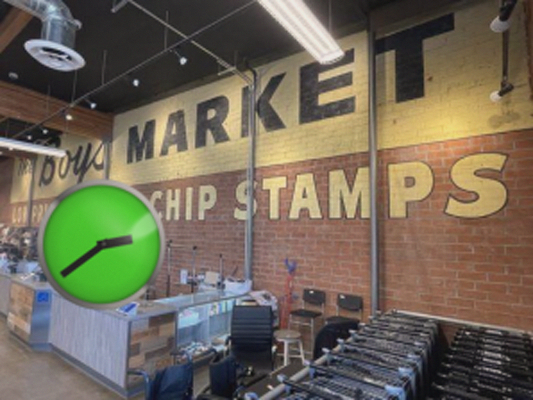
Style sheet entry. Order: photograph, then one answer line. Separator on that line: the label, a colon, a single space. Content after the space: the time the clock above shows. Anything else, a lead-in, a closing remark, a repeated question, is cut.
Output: 2:39
